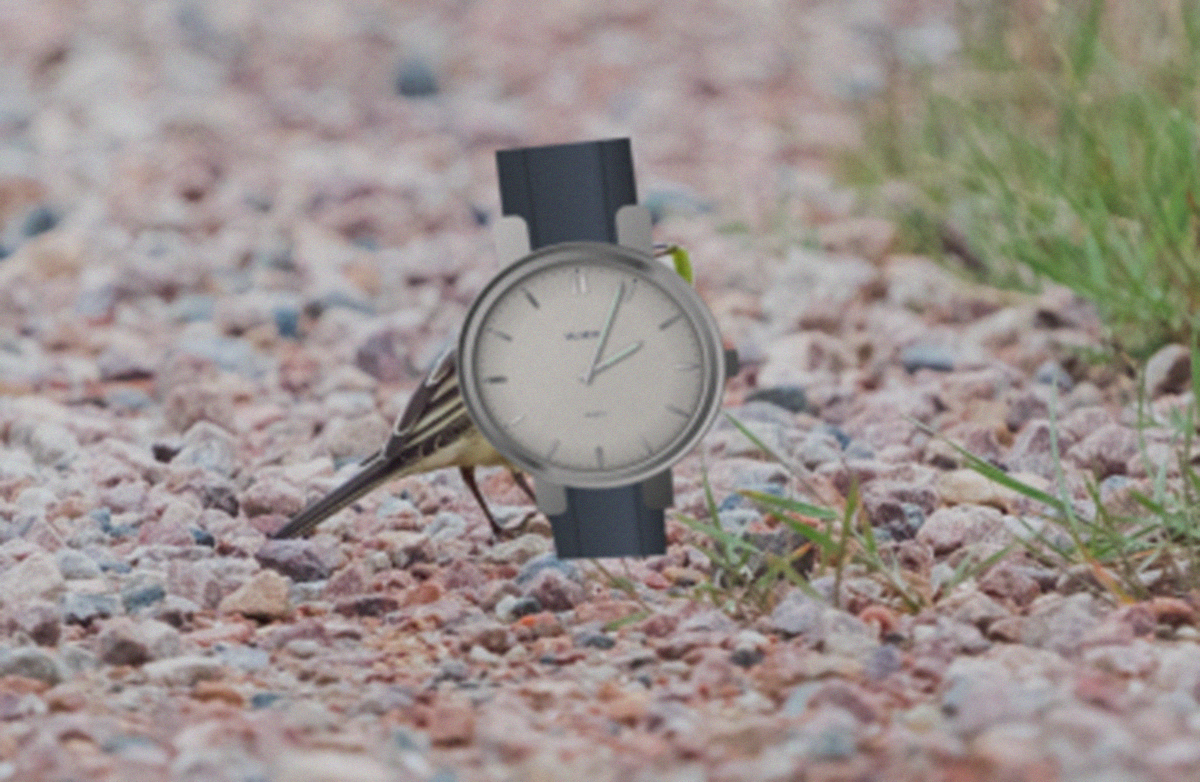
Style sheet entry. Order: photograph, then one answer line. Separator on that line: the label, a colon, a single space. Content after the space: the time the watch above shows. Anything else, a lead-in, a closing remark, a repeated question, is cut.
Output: 2:04
